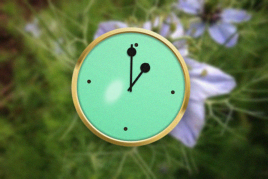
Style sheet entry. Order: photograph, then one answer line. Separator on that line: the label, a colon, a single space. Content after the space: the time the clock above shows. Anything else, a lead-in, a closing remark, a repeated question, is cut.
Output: 12:59
